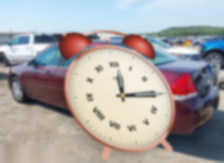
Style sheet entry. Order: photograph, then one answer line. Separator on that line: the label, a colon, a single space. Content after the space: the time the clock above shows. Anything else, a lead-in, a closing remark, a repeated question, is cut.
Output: 12:15
